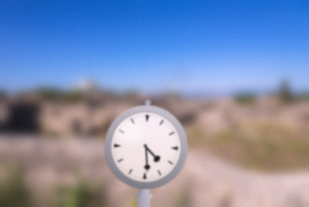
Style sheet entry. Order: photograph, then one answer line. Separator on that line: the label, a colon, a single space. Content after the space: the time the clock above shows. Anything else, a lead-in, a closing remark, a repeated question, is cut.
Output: 4:29
